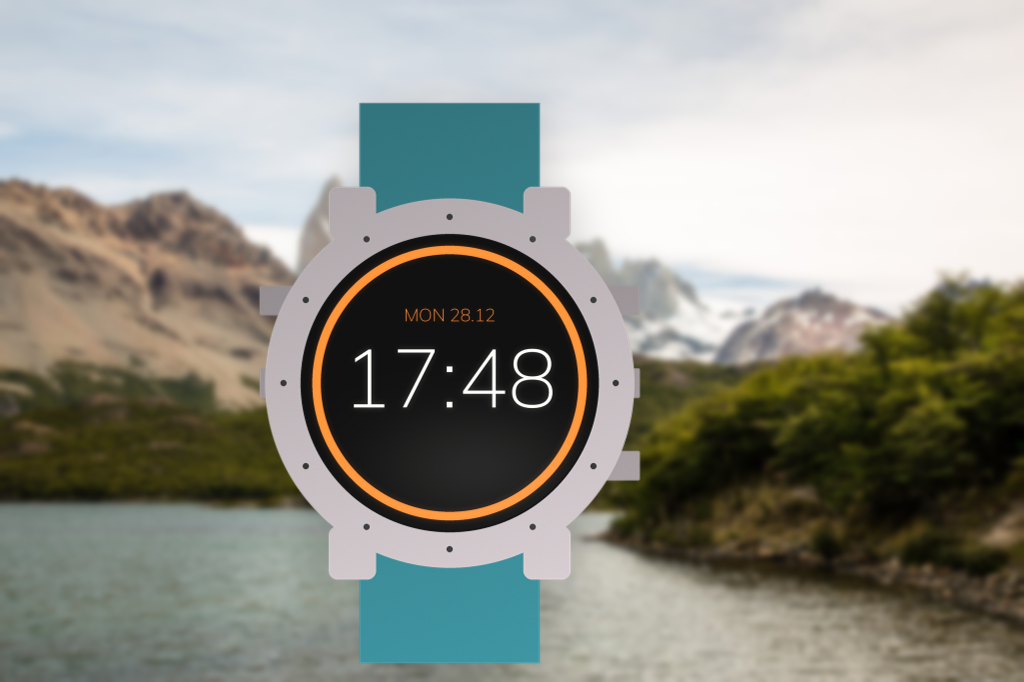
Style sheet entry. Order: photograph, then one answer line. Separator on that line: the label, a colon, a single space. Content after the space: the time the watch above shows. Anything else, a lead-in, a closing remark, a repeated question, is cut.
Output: 17:48
